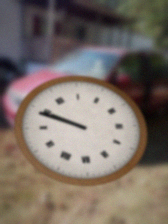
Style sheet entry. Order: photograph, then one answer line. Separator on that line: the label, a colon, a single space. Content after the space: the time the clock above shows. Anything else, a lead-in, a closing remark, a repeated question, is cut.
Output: 10:54
